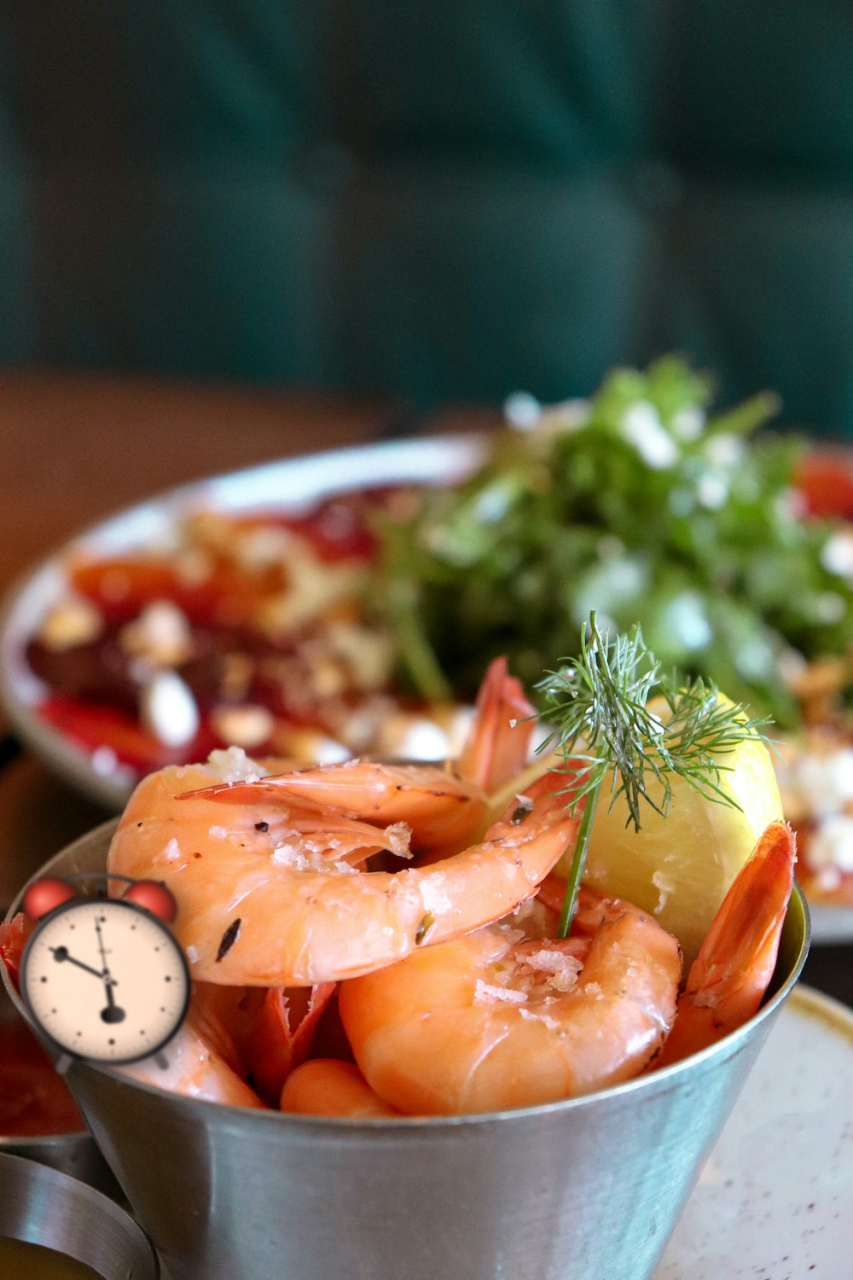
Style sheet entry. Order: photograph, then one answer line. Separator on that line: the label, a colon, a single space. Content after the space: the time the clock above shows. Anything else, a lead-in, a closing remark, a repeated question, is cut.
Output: 5:49:59
